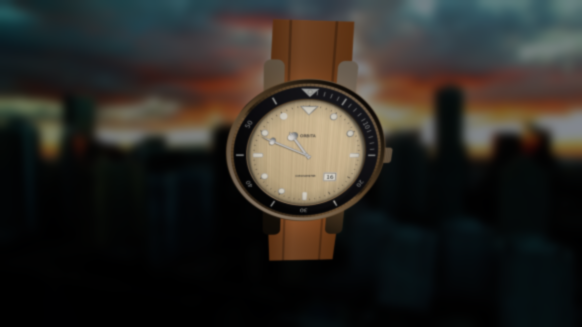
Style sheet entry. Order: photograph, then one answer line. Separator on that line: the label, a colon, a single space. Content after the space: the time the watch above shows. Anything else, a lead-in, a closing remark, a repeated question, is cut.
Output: 10:49
